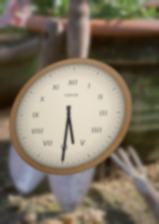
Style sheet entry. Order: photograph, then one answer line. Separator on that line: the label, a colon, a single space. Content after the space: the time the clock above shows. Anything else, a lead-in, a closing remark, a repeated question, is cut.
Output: 5:30
